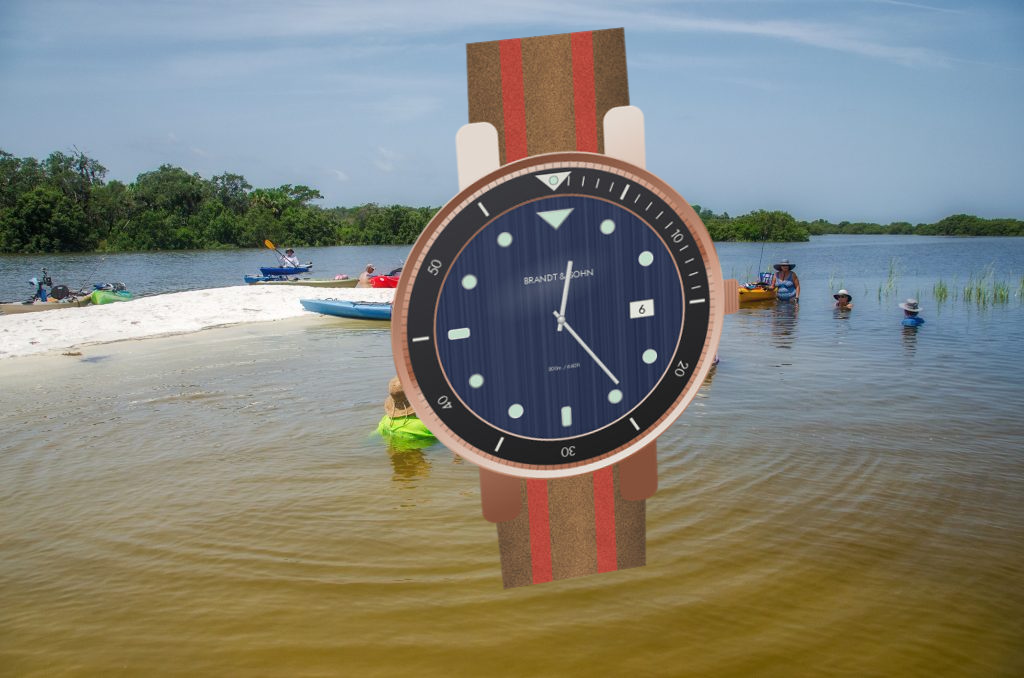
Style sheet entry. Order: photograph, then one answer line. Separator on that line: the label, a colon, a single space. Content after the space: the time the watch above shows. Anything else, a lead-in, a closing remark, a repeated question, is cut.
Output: 12:24
